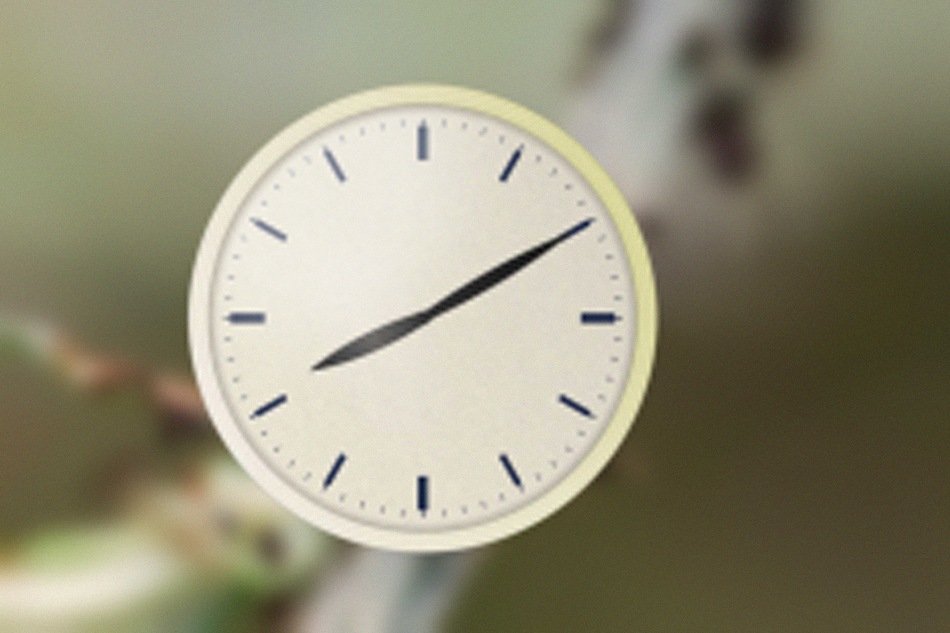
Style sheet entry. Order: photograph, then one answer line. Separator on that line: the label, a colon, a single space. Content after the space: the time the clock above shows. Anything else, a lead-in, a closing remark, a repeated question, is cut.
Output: 8:10
